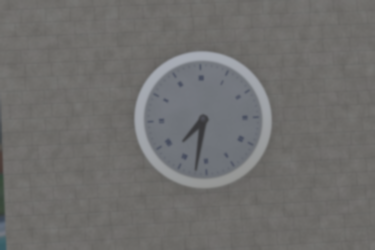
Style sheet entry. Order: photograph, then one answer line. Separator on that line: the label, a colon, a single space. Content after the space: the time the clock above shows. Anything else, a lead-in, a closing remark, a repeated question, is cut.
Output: 7:32
